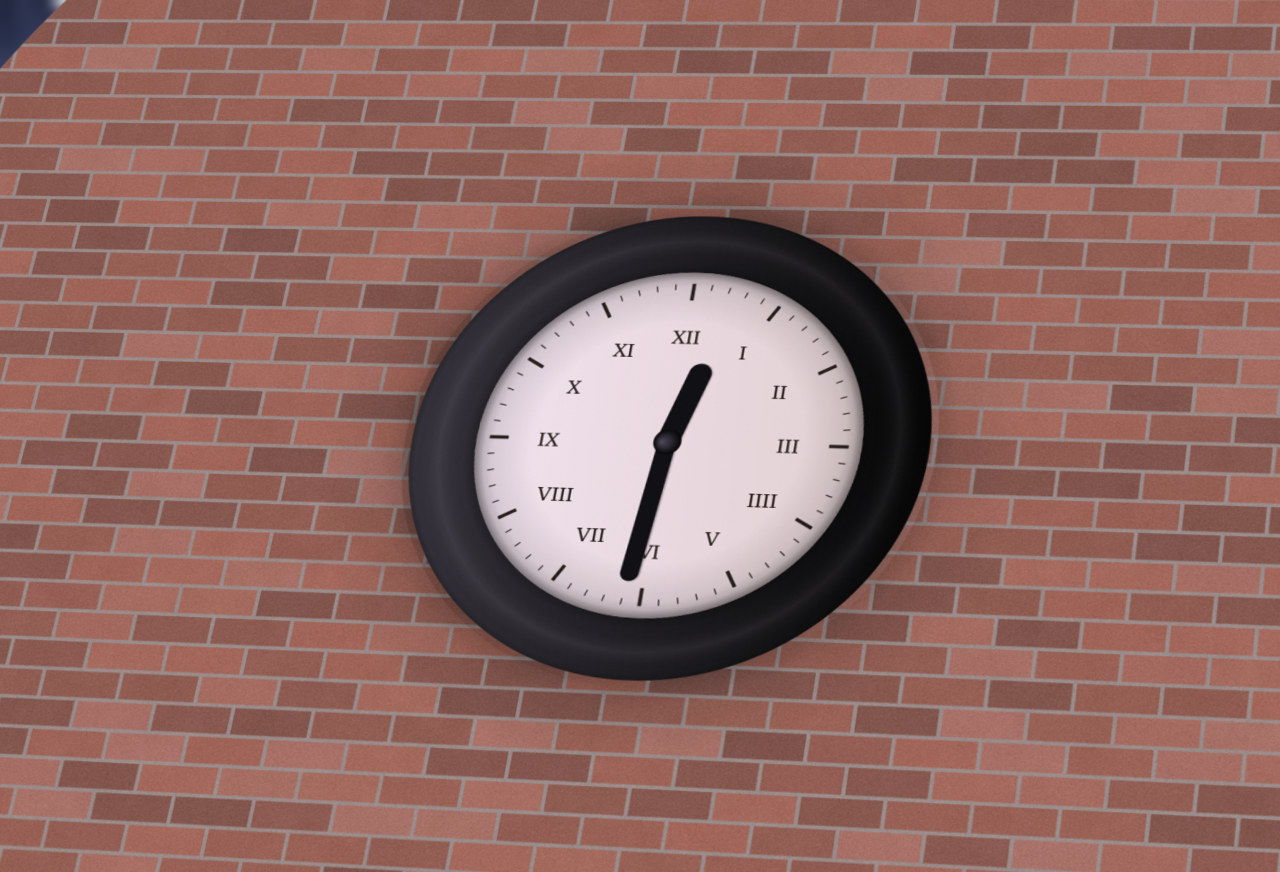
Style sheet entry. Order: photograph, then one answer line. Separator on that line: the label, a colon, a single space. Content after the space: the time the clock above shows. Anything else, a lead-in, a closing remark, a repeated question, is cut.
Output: 12:31
